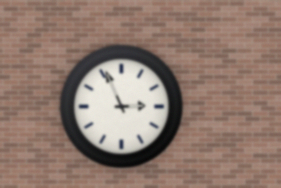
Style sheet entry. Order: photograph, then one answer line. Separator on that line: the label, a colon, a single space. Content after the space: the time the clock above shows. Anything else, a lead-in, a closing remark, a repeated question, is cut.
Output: 2:56
